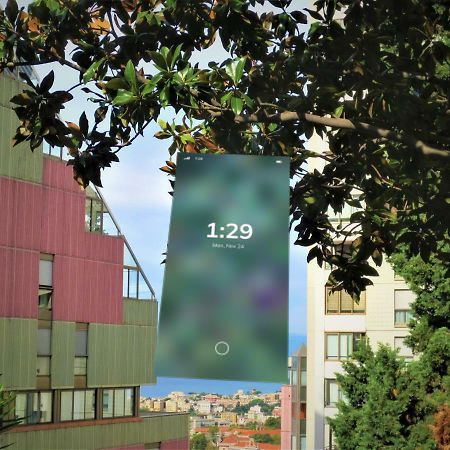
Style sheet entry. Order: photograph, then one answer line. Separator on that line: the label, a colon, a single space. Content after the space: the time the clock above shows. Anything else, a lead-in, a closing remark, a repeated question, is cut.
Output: 1:29
